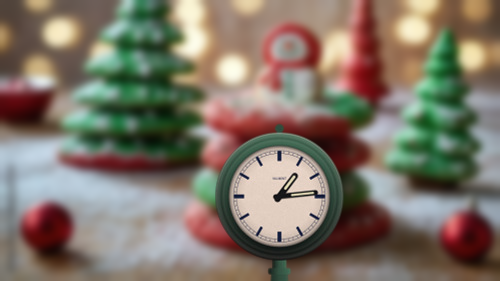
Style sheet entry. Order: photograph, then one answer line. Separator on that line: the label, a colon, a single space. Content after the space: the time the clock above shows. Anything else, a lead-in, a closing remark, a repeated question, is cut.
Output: 1:14
